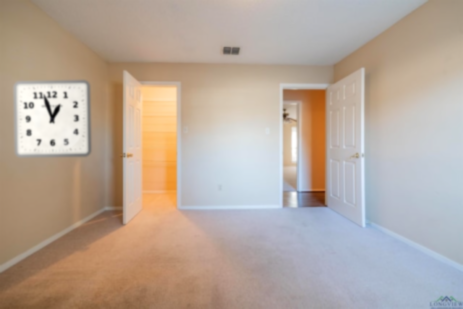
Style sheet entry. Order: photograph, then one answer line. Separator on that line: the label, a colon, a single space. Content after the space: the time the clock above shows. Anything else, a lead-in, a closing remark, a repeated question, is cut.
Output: 12:57
